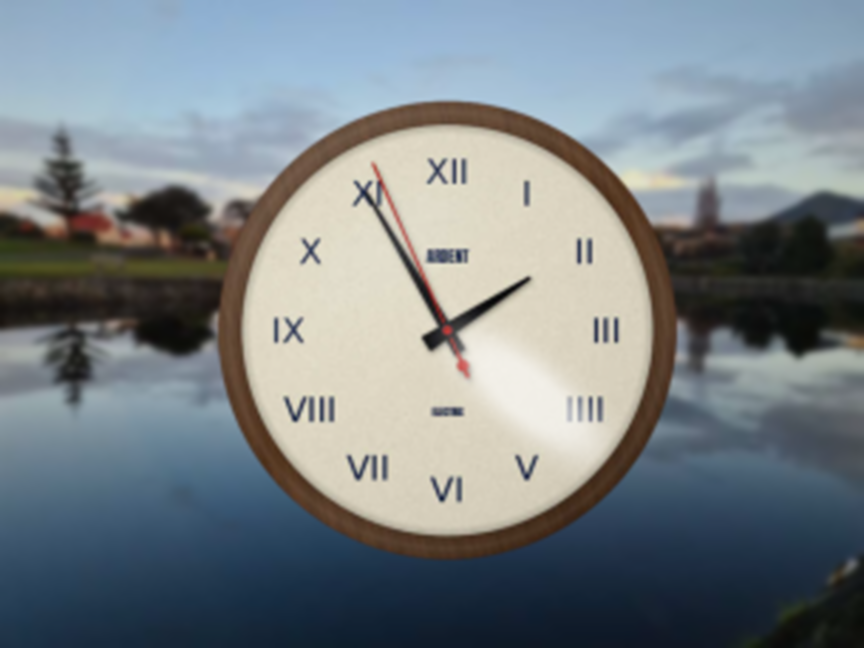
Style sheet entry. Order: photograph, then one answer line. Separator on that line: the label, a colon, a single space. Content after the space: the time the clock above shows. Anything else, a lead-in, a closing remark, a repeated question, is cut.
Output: 1:54:56
